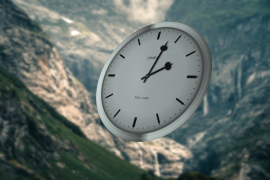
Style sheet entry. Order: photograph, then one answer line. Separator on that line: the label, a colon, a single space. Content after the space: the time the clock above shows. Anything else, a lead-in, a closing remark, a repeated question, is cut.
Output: 2:03
